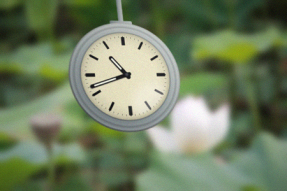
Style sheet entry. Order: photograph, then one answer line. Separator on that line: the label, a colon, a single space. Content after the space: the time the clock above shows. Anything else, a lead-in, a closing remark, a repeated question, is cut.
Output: 10:42
